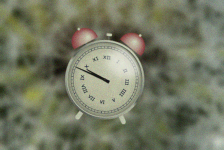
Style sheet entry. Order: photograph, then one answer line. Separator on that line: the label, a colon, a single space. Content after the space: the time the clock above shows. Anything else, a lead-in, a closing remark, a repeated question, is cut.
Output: 9:48
